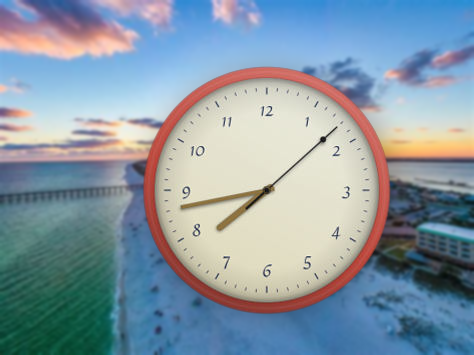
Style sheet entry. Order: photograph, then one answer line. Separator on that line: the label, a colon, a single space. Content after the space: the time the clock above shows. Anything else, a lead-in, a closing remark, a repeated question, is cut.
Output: 7:43:08
